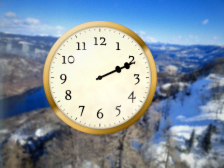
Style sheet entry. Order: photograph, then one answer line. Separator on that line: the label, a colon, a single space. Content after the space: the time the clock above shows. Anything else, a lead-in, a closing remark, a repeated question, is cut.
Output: 2:11
